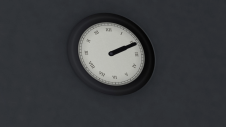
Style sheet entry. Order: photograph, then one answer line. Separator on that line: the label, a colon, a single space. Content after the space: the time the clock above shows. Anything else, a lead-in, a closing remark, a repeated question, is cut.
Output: 2:11
